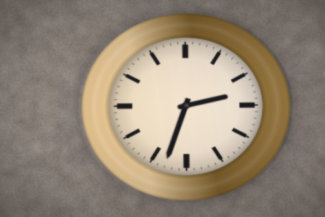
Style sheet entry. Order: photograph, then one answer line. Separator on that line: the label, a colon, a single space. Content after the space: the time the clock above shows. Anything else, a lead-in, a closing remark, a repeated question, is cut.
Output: 2:33
